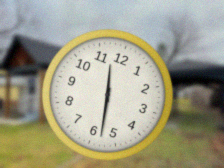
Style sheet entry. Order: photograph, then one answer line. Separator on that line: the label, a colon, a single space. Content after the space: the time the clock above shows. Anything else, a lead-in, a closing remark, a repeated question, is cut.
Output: 11:28
